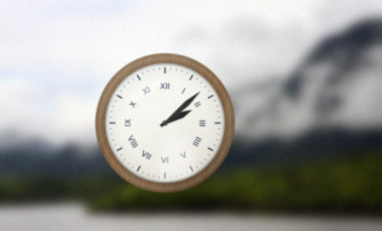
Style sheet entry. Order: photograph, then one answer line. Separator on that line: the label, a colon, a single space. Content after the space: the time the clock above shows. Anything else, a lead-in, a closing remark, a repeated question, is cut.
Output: 2:08
